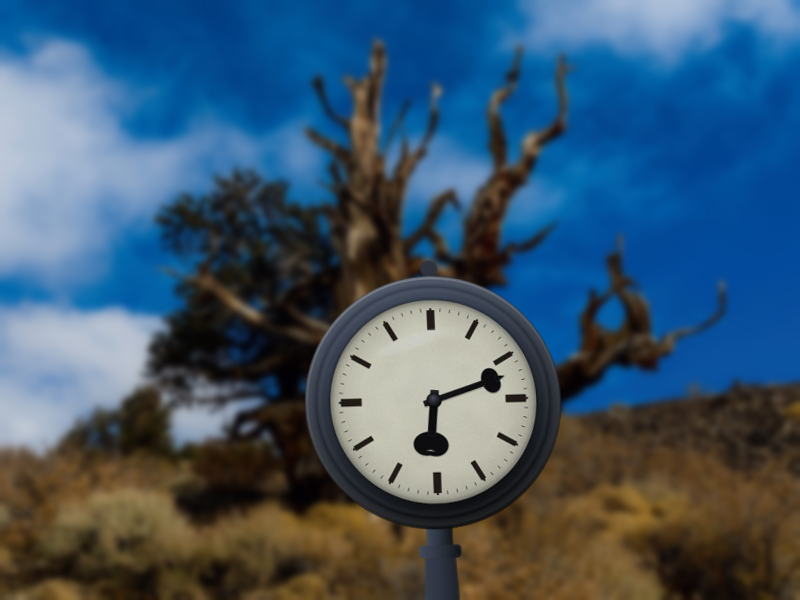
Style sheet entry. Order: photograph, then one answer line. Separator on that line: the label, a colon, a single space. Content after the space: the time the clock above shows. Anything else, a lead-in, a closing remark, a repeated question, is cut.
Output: 6:12
